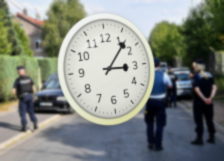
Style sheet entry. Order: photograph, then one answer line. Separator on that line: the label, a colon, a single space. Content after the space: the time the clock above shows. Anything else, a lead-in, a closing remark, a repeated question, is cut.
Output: 3:07
